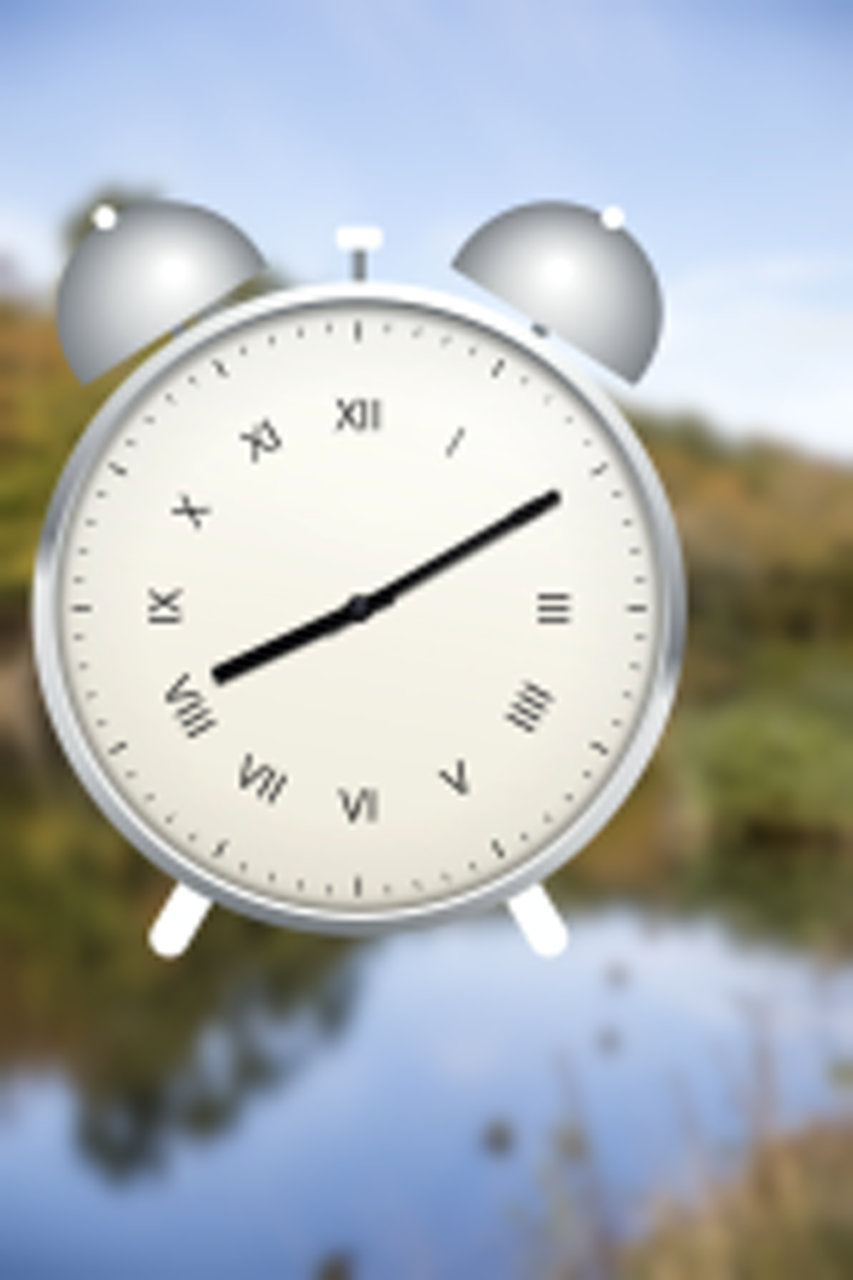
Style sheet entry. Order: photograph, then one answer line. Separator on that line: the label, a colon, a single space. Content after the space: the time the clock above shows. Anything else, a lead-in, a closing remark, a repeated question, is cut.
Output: 8:10
